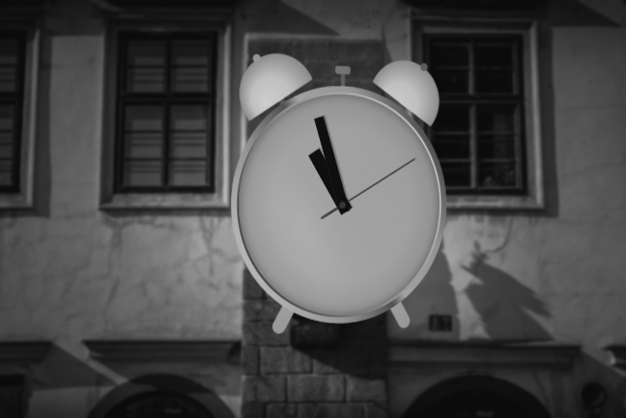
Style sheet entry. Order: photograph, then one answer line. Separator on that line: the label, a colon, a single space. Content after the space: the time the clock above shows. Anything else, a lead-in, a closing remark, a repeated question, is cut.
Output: 10:57:10
